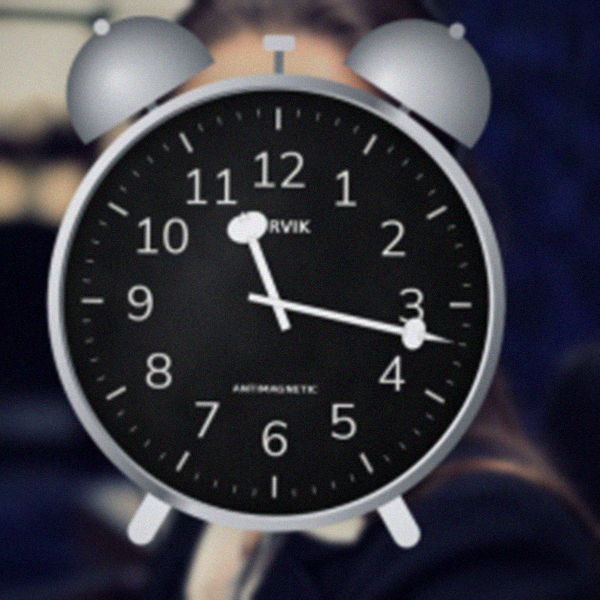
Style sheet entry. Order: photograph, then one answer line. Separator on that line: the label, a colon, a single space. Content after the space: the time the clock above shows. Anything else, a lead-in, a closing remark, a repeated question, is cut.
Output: 11:17
